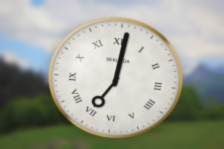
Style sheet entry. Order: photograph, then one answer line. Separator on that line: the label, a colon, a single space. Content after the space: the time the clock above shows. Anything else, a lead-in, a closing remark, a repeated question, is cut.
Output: 7:01
